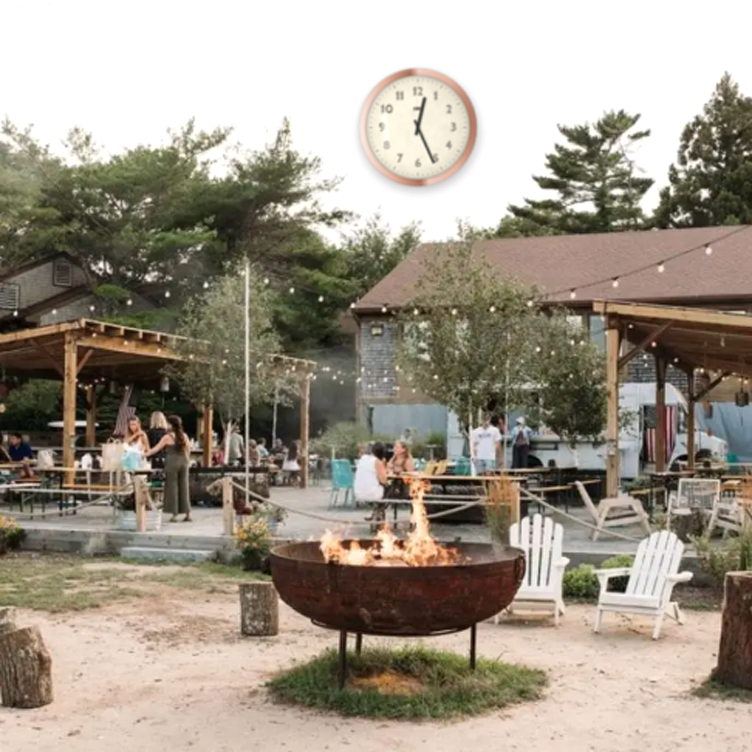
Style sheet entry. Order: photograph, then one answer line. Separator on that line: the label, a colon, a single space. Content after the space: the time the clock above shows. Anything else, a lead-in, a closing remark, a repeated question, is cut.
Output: 12:26
